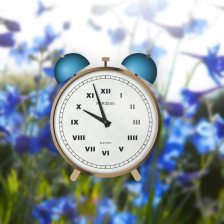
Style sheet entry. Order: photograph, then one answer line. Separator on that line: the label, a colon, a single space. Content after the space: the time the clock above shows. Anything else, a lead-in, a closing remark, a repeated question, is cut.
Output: 9:57
